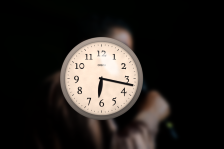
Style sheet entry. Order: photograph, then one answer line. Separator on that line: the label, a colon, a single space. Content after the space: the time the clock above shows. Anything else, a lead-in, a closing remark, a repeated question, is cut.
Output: 6:17
